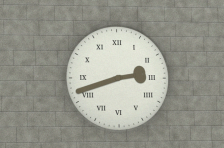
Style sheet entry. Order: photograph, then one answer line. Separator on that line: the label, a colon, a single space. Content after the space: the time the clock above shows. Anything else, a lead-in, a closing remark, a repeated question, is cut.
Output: 2:42
